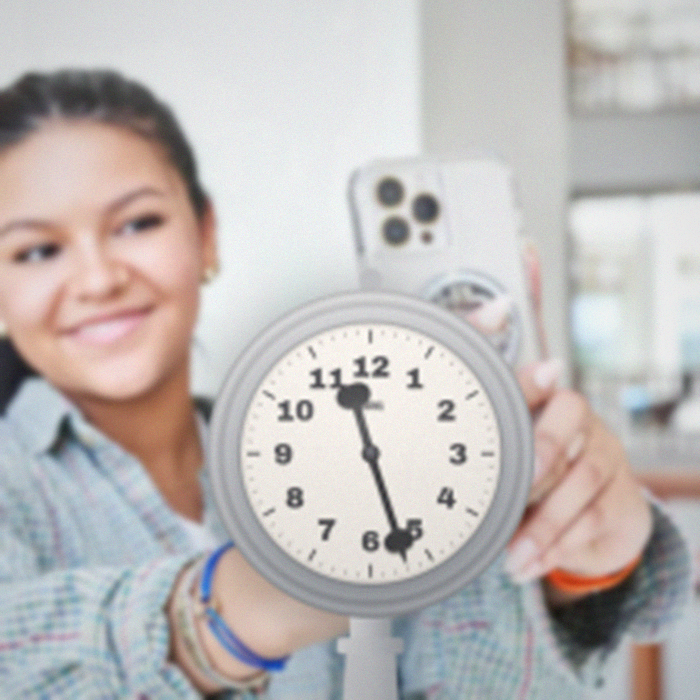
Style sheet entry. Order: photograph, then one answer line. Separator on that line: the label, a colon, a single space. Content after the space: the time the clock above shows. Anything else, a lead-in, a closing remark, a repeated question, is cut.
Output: 11:27
